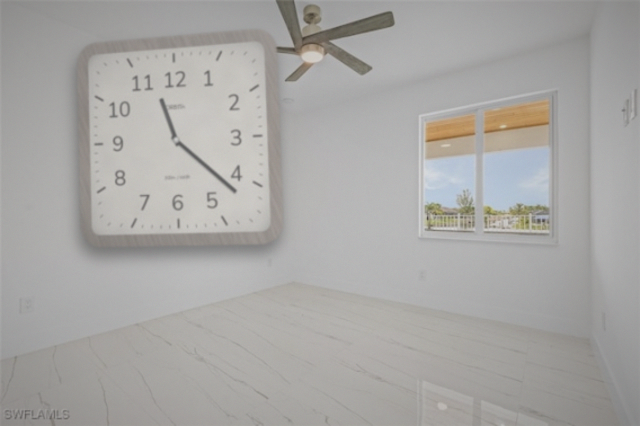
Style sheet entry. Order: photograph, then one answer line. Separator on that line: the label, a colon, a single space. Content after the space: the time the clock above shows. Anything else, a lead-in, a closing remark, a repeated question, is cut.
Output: 11:22
